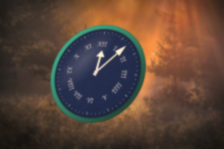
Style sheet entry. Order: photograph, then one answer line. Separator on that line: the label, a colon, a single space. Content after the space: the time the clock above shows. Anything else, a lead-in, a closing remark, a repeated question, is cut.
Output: 12:07
